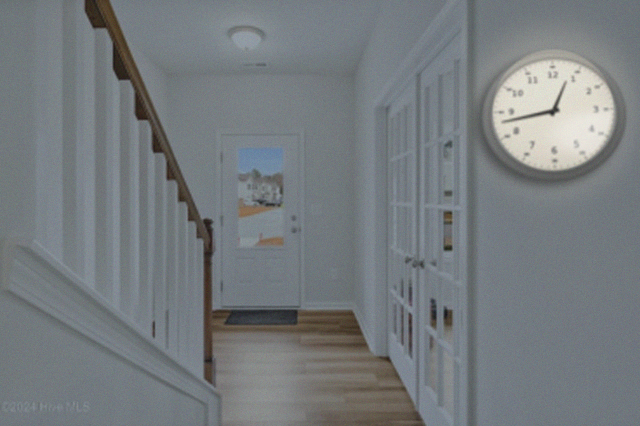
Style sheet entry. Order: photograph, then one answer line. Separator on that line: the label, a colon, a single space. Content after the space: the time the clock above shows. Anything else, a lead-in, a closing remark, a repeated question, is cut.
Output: 12:43
